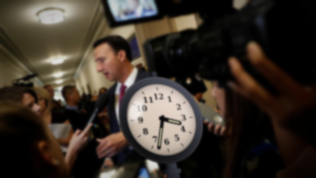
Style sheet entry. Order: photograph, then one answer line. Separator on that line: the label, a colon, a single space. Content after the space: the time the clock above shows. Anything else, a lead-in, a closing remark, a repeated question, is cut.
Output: 3:33
